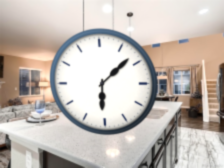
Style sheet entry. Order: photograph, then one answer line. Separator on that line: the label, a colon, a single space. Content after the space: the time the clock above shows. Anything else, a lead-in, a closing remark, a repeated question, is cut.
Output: 6:08
